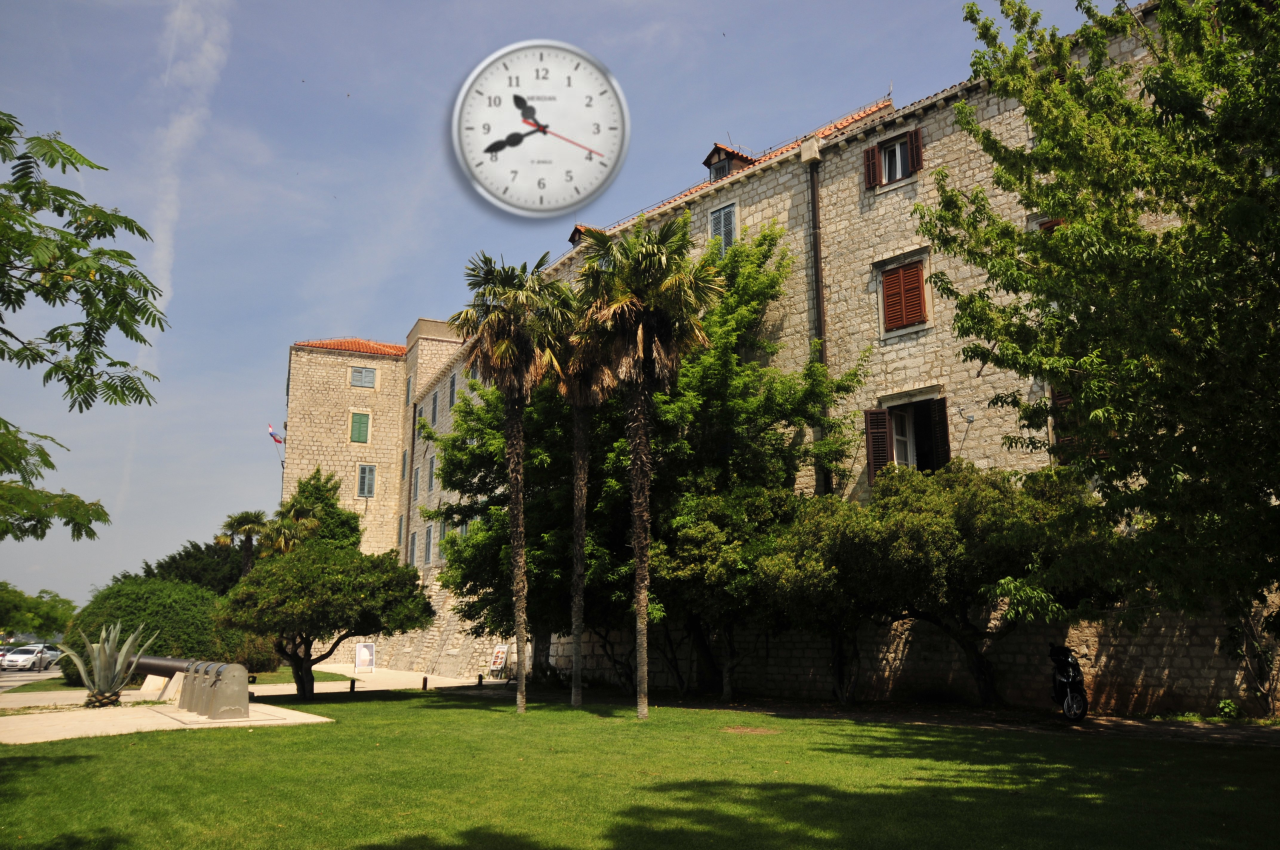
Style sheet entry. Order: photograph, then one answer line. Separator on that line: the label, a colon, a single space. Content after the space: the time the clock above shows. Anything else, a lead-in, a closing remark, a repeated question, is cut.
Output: 10:41:19
